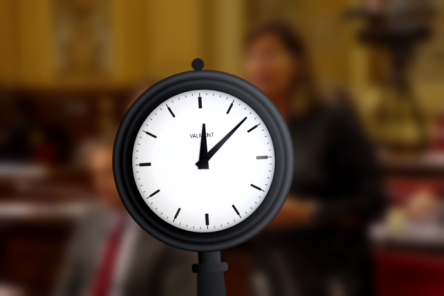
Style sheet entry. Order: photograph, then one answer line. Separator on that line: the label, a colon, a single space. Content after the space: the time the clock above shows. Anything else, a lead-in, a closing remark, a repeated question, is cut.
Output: 12:08
